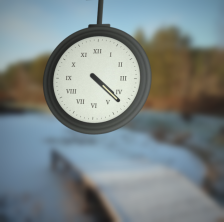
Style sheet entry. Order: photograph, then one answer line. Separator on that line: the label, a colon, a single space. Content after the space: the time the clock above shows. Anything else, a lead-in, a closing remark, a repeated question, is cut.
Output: 4:22
